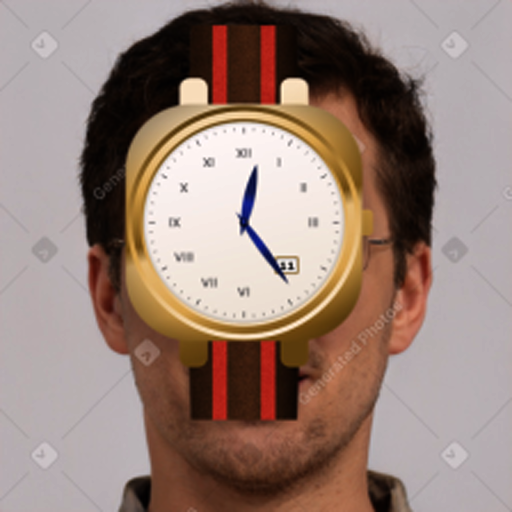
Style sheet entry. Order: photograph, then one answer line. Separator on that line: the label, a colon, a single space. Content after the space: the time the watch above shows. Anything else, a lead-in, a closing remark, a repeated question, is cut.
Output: 12:24
